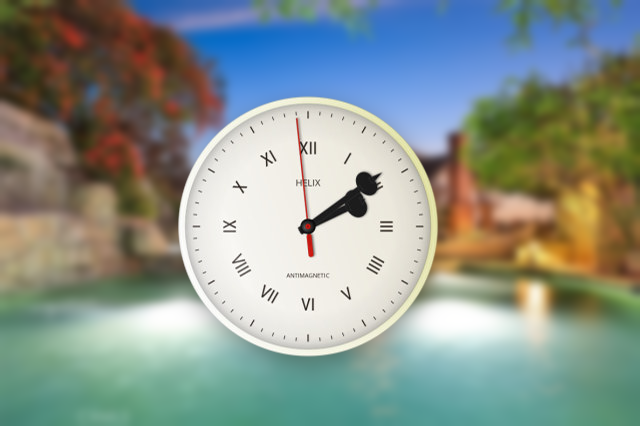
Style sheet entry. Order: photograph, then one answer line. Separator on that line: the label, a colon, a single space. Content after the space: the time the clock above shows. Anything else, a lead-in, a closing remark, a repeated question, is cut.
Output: 2:08:59
